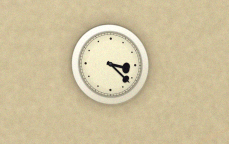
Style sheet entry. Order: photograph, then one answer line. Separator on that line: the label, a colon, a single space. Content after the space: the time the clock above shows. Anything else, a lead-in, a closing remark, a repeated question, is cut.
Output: 3:22
